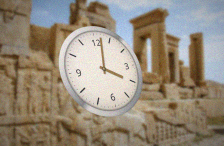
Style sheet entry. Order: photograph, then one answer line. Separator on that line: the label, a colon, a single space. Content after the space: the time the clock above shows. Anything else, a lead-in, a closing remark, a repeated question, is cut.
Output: 4:02
